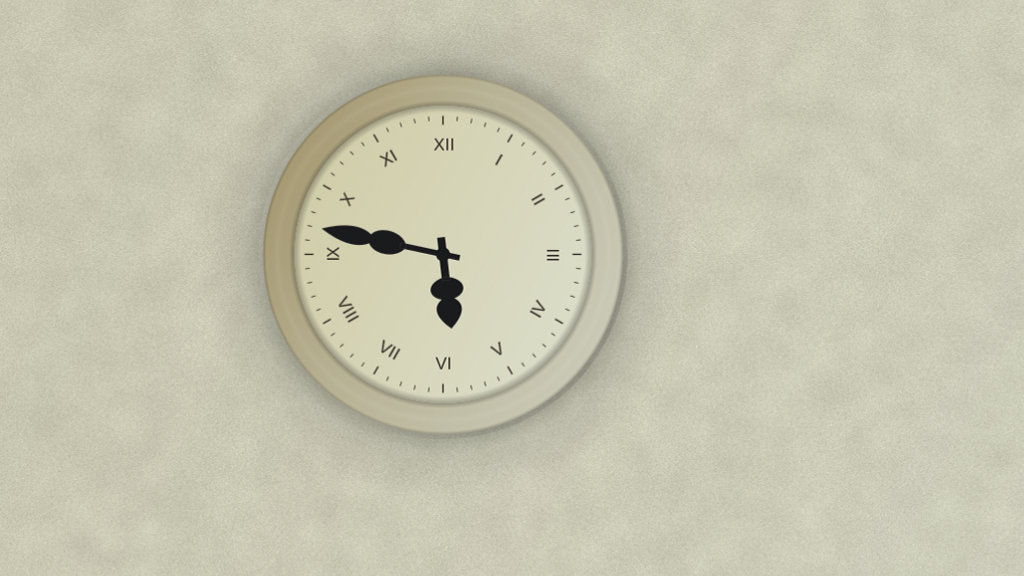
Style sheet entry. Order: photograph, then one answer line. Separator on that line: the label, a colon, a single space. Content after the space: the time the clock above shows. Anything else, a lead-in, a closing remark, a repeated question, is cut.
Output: 5:47
